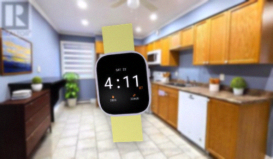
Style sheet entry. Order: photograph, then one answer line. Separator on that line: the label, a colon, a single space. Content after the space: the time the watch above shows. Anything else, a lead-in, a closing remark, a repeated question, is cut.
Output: 4:11
